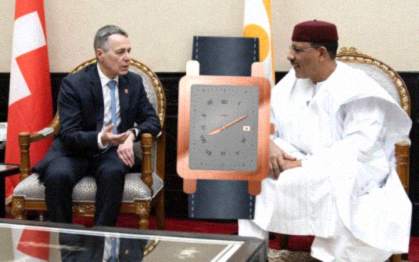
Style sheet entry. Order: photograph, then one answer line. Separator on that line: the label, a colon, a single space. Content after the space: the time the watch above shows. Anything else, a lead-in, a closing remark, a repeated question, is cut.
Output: 8:10
